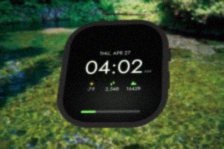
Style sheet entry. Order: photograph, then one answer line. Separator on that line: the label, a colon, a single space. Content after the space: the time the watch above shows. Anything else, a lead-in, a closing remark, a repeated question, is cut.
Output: 4:02
